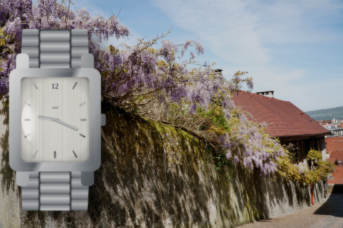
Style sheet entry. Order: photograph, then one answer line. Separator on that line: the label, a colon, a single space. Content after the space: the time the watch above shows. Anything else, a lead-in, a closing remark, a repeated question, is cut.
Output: 9:19
